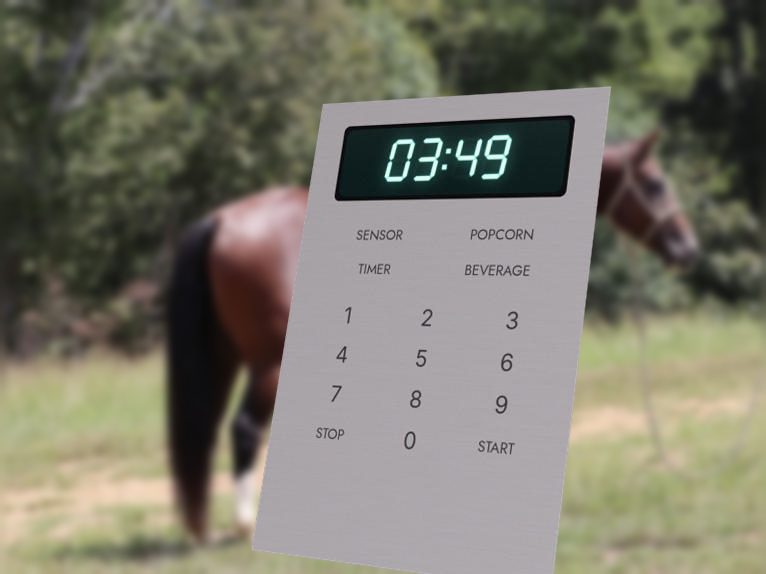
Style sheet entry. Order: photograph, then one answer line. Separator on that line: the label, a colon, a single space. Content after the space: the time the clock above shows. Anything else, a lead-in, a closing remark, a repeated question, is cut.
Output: 3:49
